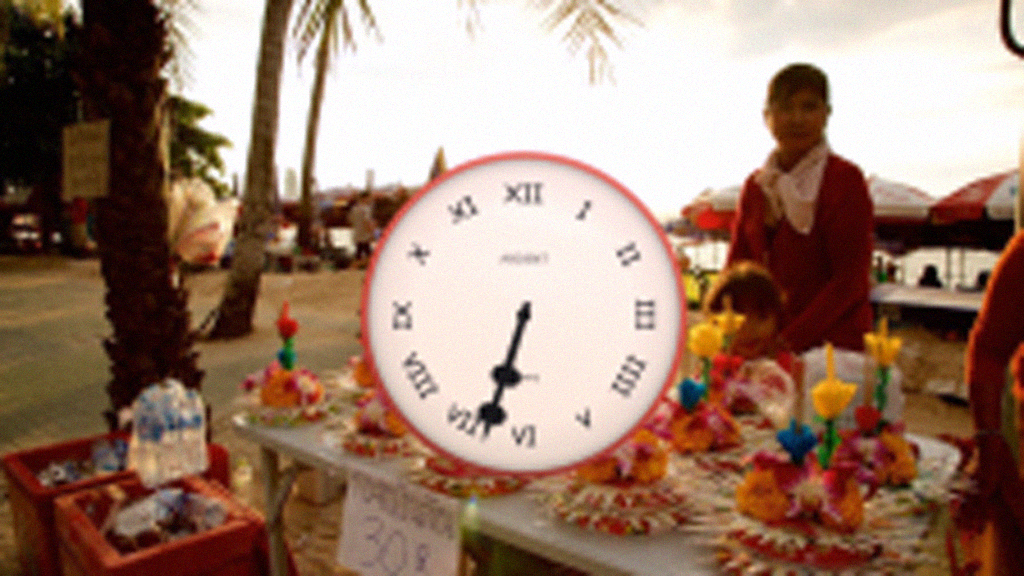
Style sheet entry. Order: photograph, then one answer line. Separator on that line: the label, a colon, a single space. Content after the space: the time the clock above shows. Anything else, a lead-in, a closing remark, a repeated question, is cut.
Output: 6:33
